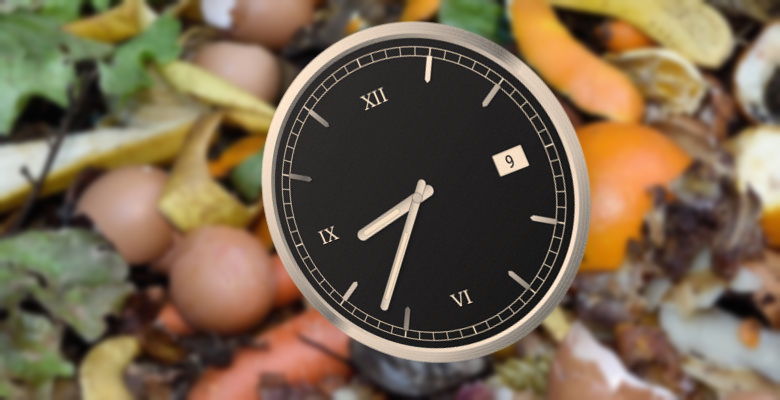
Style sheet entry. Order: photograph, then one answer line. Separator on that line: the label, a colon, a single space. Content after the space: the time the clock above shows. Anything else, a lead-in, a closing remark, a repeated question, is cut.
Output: 8:37
